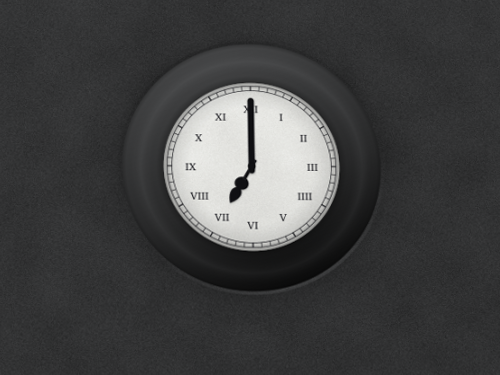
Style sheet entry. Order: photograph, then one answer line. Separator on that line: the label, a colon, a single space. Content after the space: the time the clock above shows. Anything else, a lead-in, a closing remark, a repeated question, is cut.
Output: 7:00
